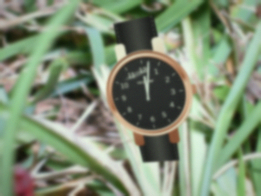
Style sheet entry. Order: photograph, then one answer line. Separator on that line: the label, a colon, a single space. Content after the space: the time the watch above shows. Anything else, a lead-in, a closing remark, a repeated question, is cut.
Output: 12:02
